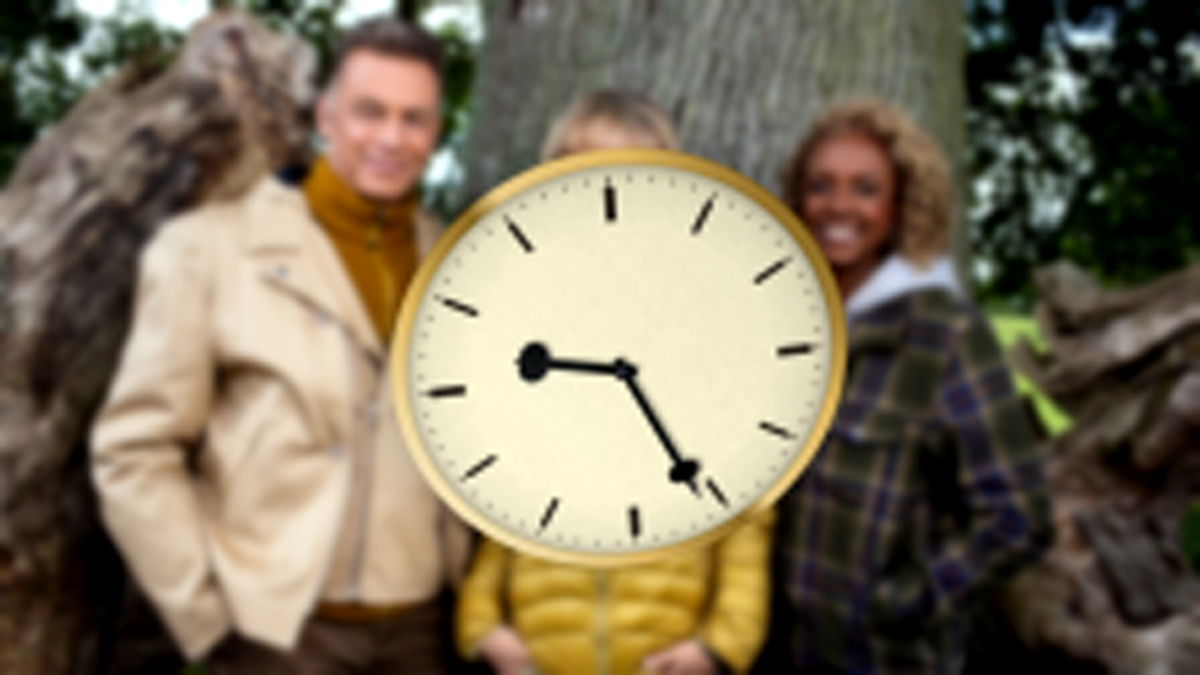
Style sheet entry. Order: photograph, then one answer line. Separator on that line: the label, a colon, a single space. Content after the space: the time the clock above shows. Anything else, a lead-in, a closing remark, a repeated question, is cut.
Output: 9:26
